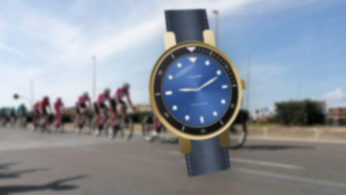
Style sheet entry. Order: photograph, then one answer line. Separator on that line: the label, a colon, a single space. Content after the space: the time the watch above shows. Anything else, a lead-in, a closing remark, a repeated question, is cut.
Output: 9:11
